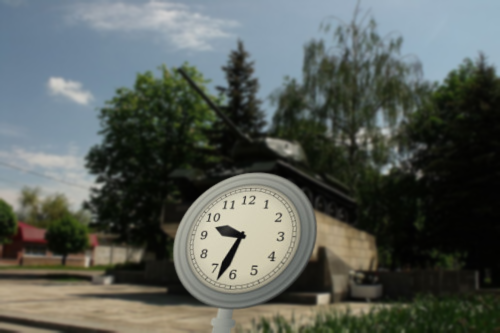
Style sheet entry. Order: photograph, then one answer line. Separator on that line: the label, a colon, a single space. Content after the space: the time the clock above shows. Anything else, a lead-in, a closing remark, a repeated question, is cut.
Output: 9:33
